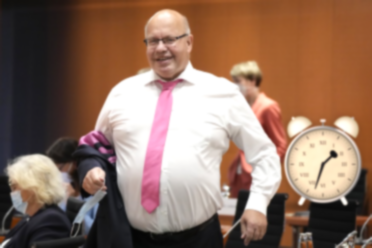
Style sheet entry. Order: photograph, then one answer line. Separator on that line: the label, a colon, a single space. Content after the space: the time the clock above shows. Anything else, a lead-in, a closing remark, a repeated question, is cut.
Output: 1:33
